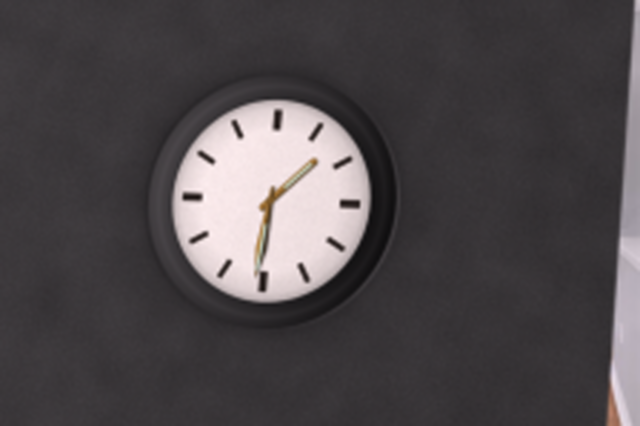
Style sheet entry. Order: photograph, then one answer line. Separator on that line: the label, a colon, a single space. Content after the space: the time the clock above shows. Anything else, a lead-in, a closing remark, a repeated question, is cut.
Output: 1:31
